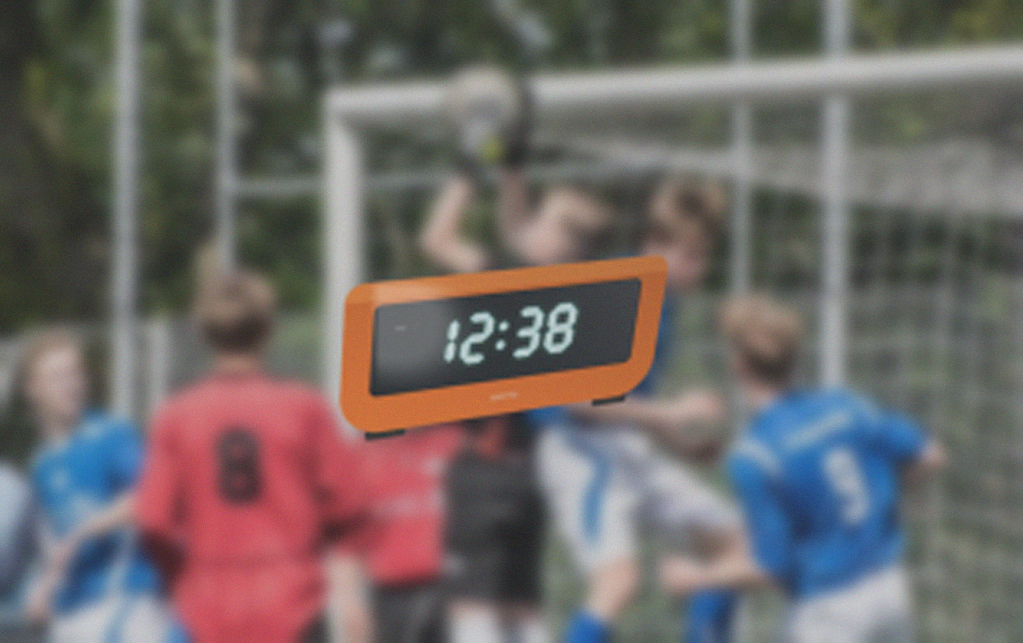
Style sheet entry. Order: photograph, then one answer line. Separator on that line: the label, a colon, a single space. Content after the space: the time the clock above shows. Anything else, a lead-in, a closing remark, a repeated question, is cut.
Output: 12:38
